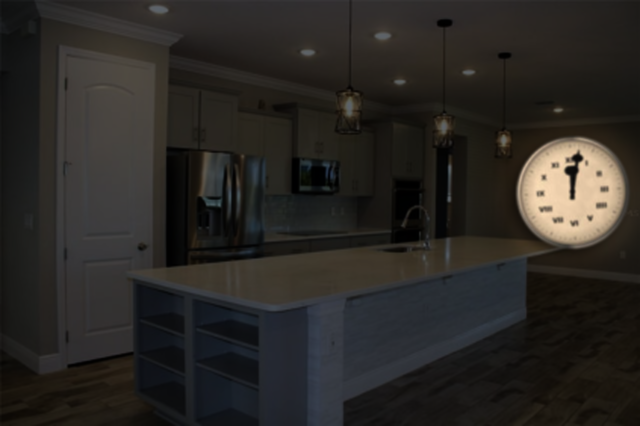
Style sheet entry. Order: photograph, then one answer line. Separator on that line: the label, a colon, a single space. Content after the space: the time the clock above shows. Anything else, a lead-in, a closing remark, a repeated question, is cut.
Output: 12:02
